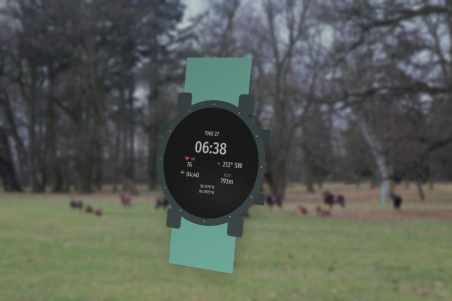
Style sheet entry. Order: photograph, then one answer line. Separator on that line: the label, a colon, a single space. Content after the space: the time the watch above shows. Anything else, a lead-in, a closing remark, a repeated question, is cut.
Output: 6:38
